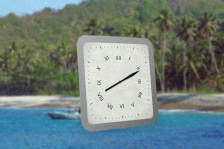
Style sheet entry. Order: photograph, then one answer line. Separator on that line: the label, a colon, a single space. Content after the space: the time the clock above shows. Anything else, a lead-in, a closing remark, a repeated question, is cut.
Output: 8:11
